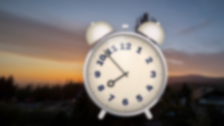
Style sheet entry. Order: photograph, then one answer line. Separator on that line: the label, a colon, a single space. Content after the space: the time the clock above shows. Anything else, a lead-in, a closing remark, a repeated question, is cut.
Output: 7:53
